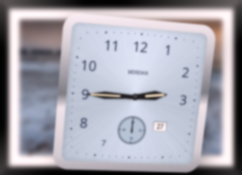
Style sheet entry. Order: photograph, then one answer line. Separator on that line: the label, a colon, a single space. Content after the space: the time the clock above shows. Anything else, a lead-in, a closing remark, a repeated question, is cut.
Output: 2:45
